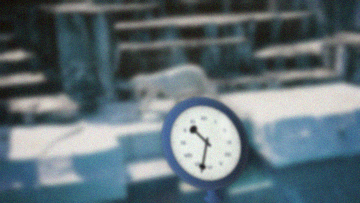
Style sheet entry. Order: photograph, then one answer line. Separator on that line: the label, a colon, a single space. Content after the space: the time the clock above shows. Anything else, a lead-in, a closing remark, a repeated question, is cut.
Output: 10:33
